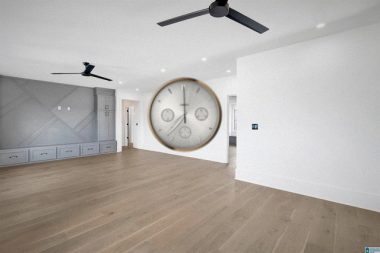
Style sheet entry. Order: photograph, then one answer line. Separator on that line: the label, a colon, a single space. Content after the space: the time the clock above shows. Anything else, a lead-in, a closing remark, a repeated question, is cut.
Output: 7:37
